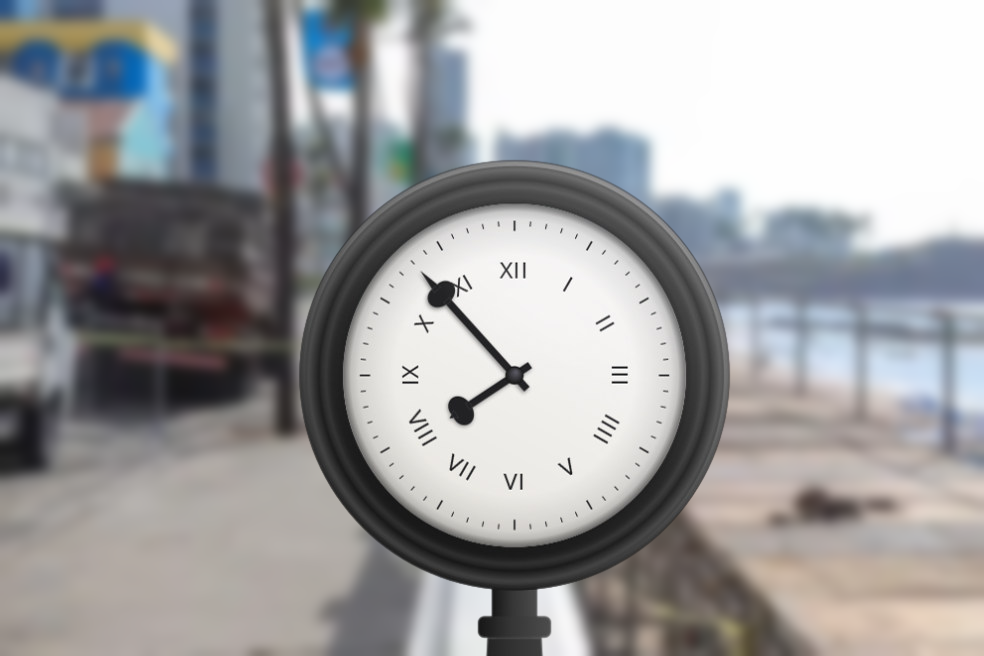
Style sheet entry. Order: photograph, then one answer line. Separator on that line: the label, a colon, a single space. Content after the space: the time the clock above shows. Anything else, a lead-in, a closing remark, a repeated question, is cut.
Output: 7:53
